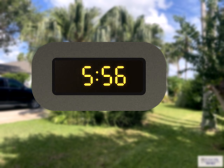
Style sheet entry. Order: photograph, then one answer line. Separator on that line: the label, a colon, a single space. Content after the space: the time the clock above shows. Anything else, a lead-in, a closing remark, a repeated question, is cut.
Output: 5:56
